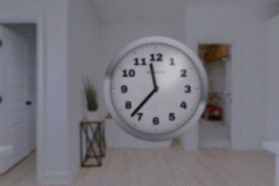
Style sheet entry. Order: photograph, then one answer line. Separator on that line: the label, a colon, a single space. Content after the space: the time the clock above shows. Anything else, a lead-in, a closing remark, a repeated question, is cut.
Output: 11:37
